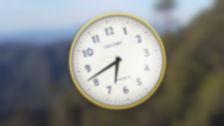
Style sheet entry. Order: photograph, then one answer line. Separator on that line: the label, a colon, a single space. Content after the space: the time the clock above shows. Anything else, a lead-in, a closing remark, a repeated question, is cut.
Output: 6:42
